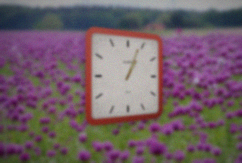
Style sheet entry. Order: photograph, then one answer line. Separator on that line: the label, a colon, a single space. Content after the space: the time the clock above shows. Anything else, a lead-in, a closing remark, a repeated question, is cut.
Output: 1:04
